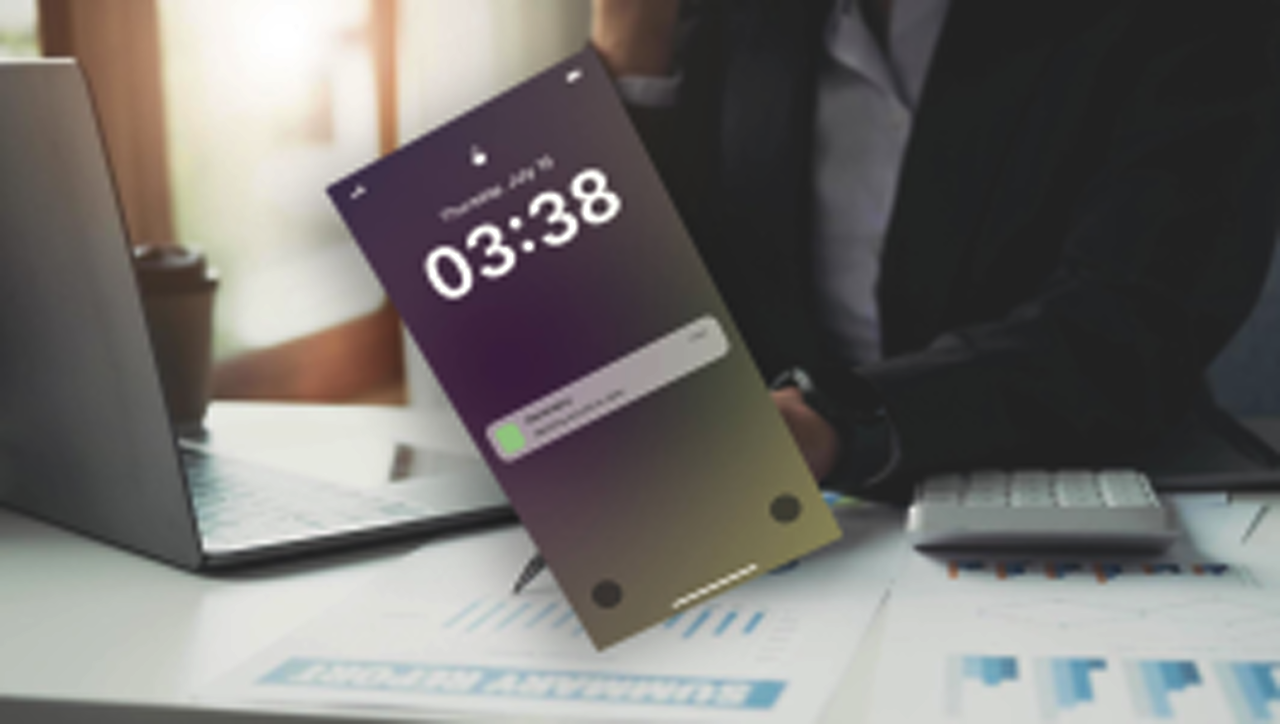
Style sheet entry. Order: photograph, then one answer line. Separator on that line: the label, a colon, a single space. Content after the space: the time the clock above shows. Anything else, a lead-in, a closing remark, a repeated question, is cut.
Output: 3:38
